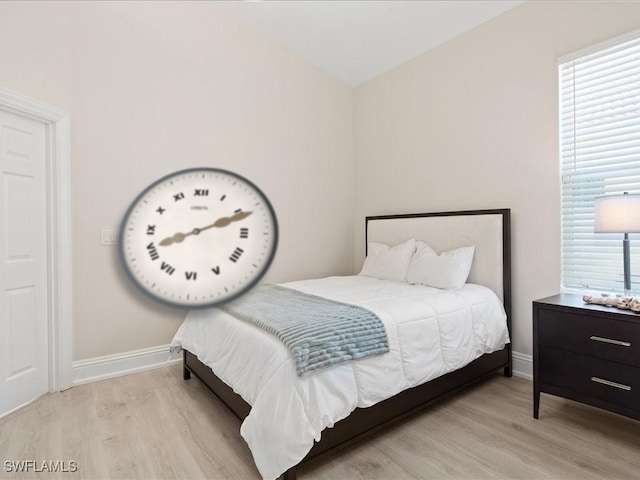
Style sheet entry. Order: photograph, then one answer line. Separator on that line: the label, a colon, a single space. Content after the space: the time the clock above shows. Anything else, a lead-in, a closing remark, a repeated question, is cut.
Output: 8:11
